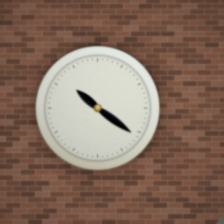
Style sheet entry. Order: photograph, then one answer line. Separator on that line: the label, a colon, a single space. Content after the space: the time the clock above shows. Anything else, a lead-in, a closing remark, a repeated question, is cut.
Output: 10:21
